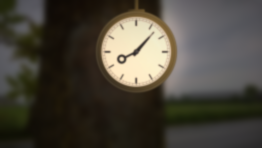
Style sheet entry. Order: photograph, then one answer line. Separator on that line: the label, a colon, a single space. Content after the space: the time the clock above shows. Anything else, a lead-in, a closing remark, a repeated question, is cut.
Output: 8:07
